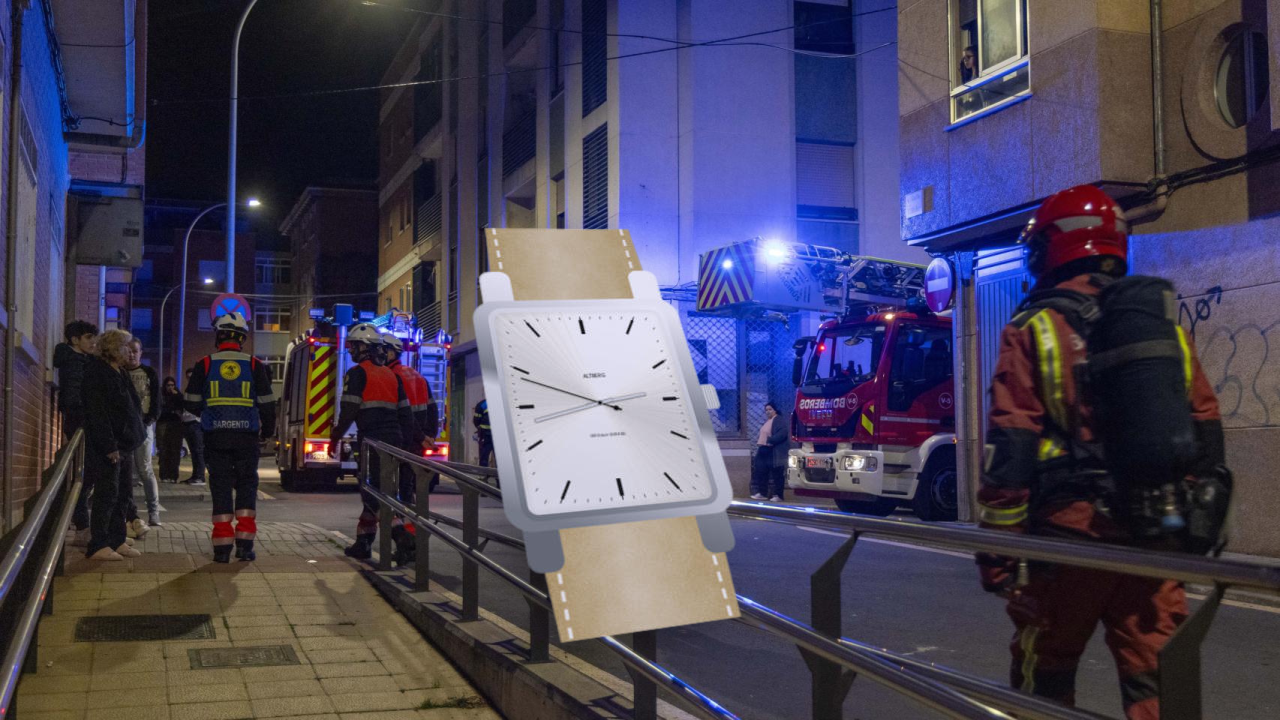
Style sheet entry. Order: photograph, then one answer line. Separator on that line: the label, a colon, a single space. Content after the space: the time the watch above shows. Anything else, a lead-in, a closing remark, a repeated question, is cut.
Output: 2:42:49
